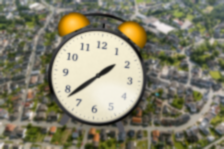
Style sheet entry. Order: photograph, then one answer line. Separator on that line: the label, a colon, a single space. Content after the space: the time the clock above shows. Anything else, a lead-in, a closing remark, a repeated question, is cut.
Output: 1:38
